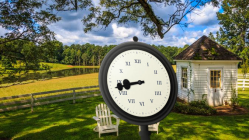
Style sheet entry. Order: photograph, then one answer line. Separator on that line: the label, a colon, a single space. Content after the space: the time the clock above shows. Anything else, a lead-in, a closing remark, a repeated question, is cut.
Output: 8:43
